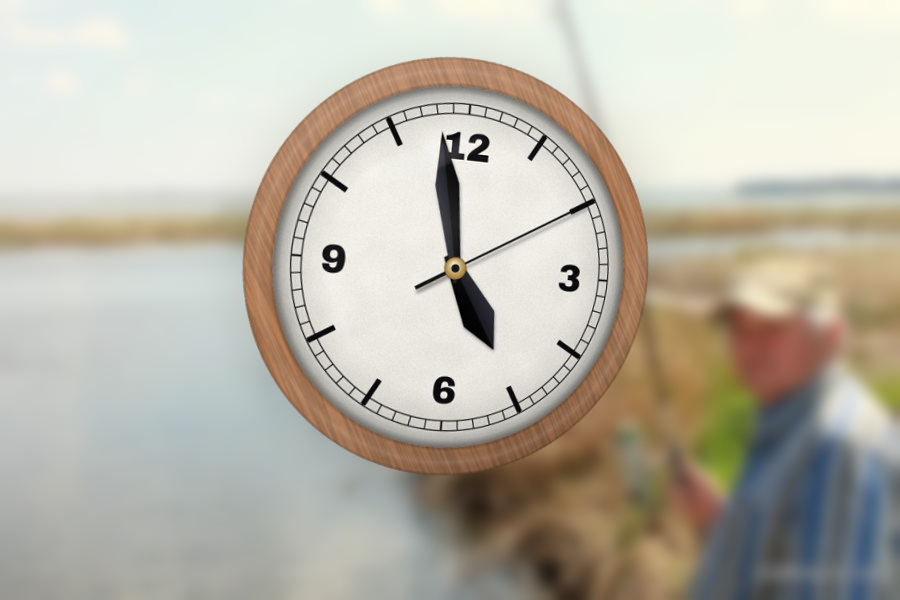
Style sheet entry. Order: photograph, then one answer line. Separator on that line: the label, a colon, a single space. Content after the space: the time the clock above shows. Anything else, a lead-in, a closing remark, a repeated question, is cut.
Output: 4:58:10
